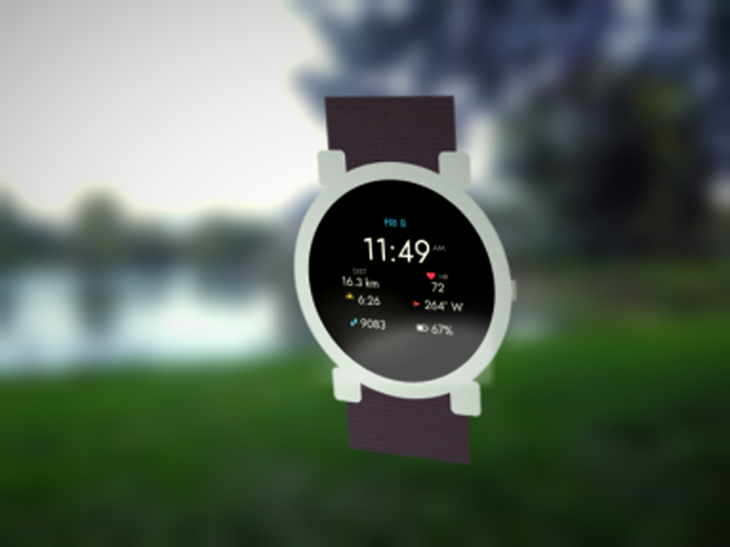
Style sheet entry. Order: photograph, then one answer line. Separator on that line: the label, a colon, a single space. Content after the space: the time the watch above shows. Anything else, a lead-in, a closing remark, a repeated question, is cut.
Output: 11:49
